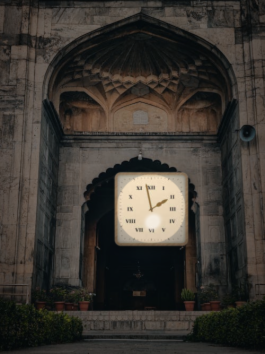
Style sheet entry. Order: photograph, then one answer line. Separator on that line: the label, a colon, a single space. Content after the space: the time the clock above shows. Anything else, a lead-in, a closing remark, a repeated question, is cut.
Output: 1:58
